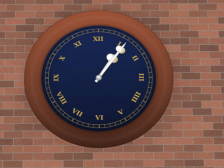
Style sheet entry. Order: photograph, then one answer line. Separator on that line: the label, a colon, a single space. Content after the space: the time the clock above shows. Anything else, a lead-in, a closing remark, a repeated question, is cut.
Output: 1:06
